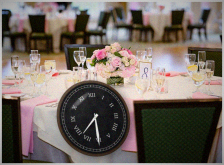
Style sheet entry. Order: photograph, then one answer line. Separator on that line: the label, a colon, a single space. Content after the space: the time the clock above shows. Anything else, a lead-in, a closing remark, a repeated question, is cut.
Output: 7:30
